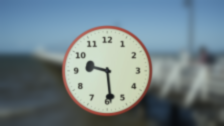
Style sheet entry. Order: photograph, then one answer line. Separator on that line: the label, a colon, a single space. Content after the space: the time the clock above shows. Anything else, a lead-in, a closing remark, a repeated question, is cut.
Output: 9:29
